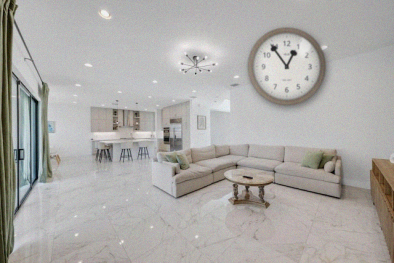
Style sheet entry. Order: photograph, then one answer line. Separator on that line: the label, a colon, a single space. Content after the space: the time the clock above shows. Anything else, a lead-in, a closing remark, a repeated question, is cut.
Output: 12:54
